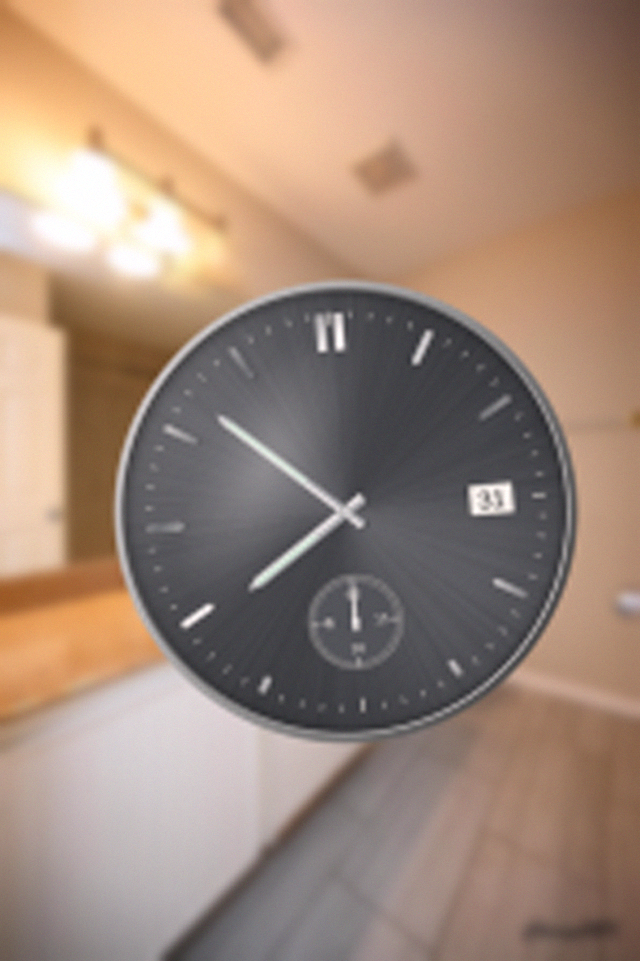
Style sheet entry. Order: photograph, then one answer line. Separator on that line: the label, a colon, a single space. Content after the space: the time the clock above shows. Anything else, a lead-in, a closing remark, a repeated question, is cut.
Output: 7:52
